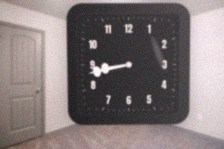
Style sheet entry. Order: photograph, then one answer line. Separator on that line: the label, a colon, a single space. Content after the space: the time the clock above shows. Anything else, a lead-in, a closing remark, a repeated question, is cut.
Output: 8:43
